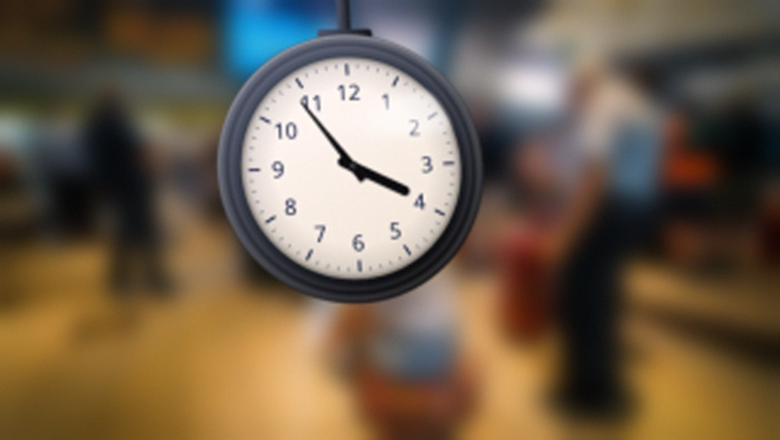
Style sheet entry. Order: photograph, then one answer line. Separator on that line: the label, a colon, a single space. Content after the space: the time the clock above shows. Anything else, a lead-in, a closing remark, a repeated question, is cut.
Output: 3:54
